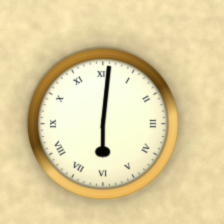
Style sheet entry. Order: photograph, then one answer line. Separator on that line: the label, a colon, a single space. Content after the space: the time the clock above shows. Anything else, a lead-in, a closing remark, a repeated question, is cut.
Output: 6:01
